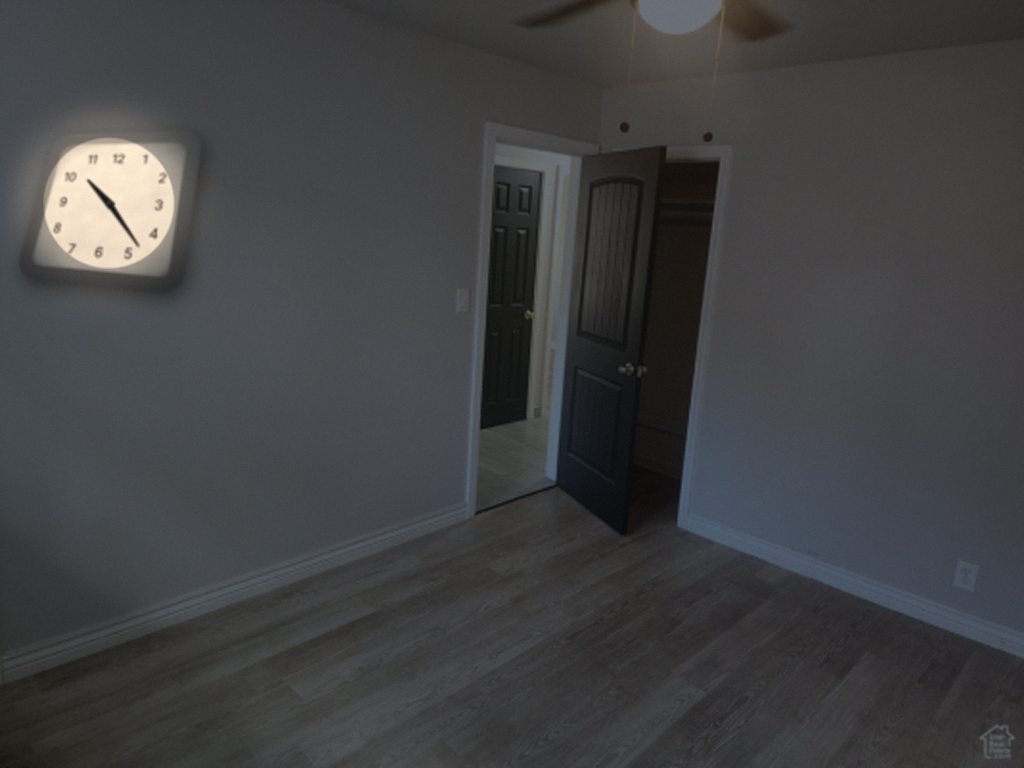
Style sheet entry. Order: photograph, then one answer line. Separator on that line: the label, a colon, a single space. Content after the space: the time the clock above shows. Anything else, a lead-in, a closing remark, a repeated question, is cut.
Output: 10:23
